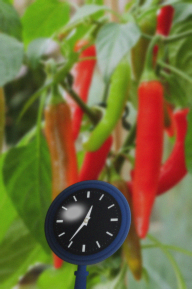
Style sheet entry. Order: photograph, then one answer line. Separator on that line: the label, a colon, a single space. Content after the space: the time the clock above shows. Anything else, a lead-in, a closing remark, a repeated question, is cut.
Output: 12:36
